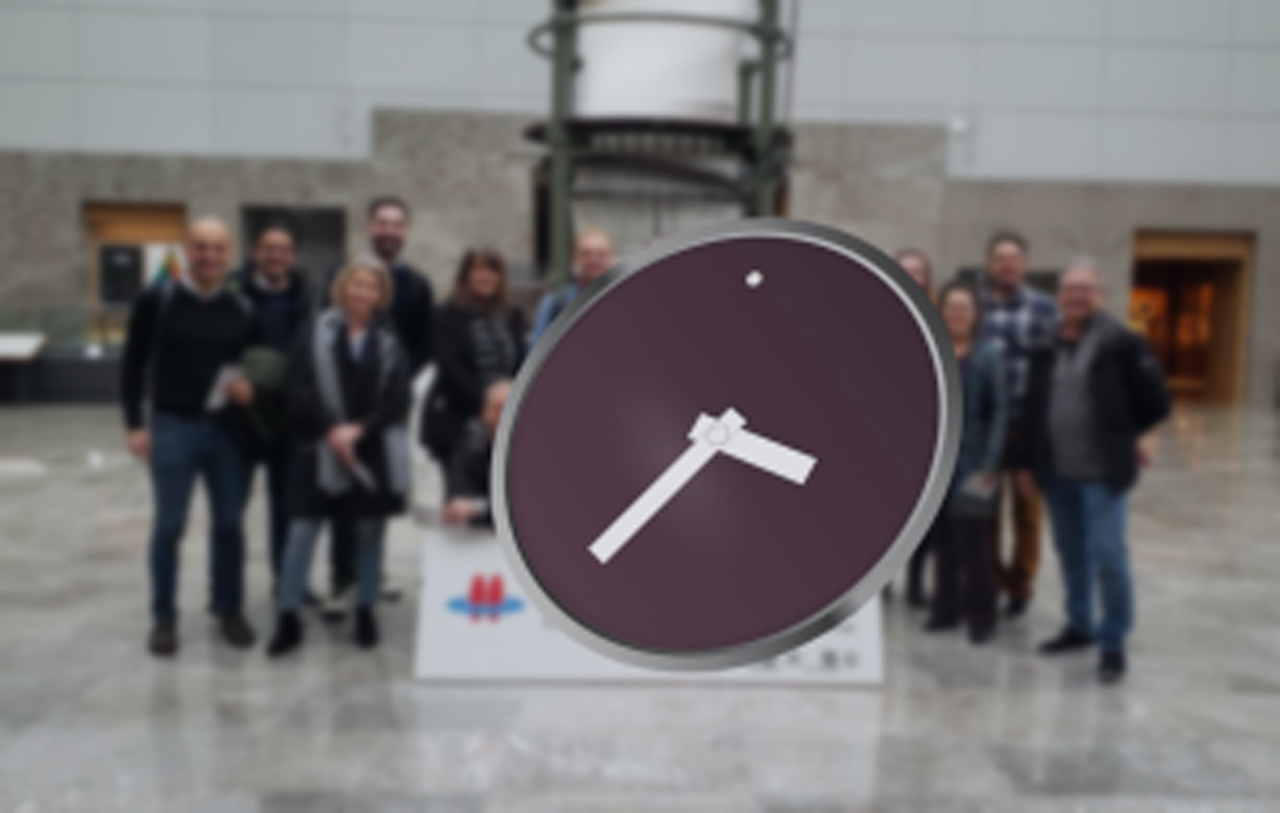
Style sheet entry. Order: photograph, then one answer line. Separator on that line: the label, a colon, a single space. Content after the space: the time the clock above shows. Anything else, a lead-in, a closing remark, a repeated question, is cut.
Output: 3:36
